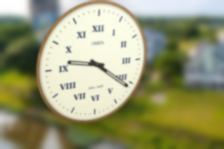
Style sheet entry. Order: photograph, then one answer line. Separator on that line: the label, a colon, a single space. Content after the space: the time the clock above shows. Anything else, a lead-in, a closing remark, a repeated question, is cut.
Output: 9:21
